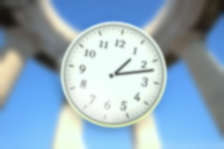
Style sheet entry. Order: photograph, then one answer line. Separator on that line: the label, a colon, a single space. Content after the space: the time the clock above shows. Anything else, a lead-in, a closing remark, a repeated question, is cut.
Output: 1:12
